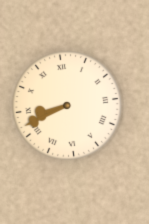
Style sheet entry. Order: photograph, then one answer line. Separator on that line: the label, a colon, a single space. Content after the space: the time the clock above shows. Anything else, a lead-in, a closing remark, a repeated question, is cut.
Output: 8:42
